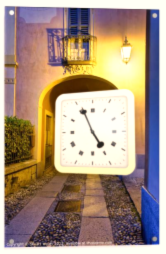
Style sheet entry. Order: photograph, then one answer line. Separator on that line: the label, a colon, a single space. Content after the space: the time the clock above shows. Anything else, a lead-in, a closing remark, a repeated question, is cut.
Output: 4:56
